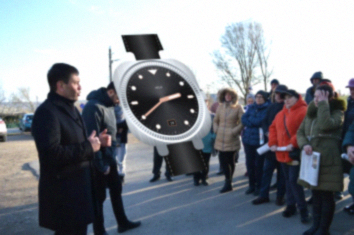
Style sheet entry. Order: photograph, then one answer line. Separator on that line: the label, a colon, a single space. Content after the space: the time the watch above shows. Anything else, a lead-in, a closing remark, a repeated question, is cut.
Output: 2:40
